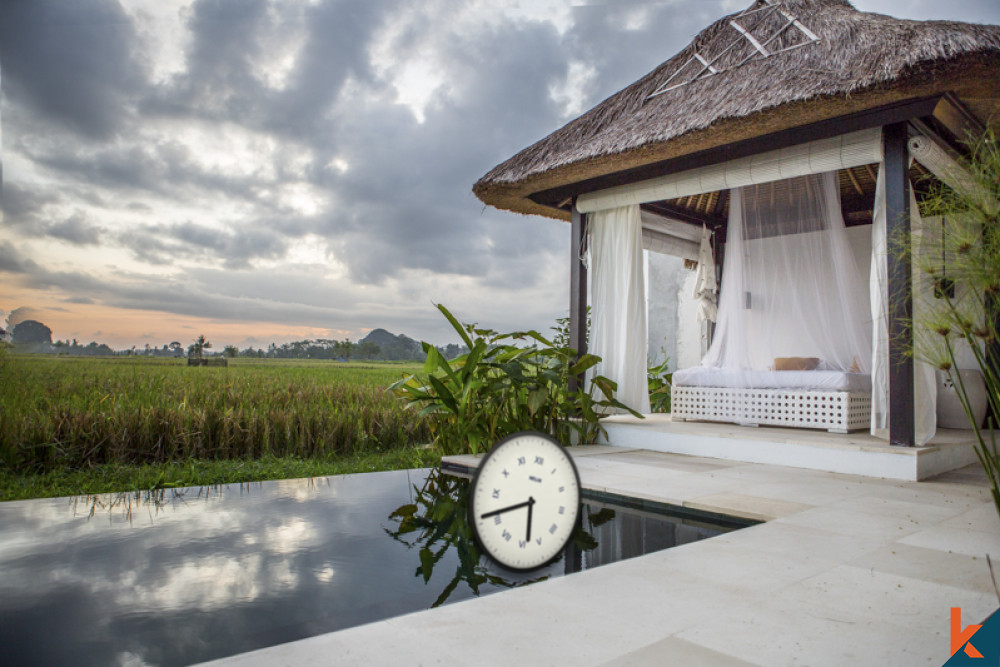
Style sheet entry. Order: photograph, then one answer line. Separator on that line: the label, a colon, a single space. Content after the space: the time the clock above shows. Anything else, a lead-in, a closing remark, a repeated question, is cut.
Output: 5:41
